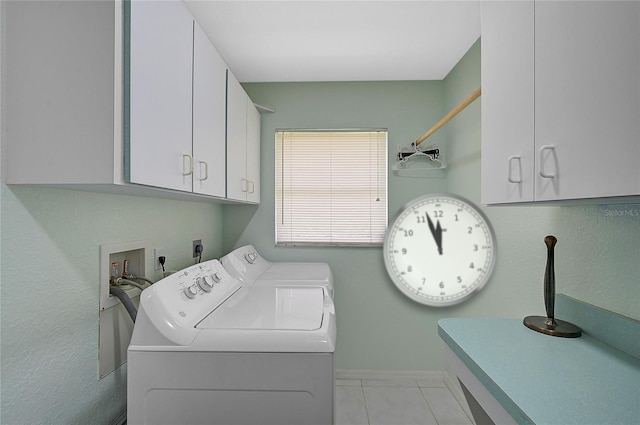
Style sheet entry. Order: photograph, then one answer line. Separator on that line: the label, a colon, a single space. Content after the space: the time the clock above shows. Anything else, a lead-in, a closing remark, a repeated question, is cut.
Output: 11:57
